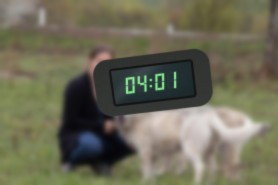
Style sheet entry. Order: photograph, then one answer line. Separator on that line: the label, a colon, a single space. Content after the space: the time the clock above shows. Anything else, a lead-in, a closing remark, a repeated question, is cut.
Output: 4:01
